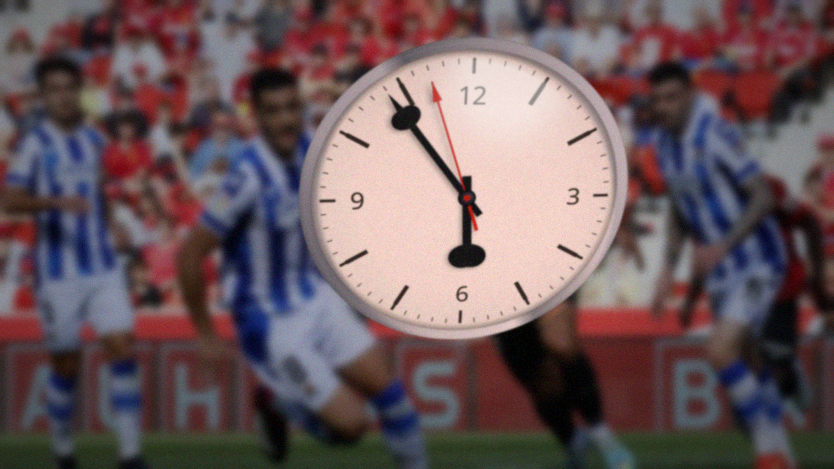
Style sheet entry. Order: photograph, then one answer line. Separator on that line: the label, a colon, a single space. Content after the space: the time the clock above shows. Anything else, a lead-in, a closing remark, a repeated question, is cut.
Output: 5:53:57
